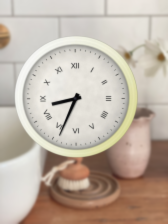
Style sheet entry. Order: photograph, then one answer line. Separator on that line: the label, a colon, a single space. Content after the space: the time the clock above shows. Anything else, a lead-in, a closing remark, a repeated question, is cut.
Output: 8:34
